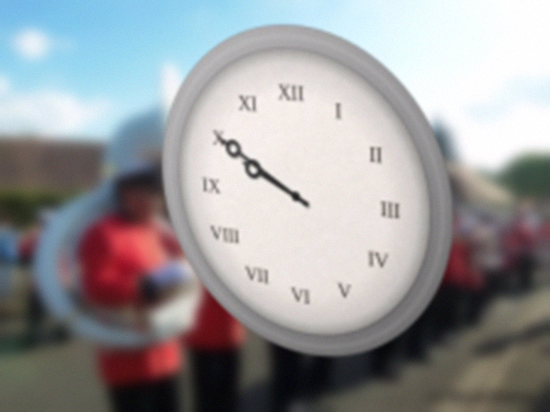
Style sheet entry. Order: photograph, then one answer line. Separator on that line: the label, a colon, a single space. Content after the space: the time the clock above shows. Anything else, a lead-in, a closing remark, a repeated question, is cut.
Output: 9:50
